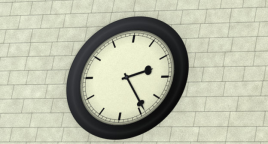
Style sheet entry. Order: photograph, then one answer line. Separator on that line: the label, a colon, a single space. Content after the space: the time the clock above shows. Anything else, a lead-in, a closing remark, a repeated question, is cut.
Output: 2:24
